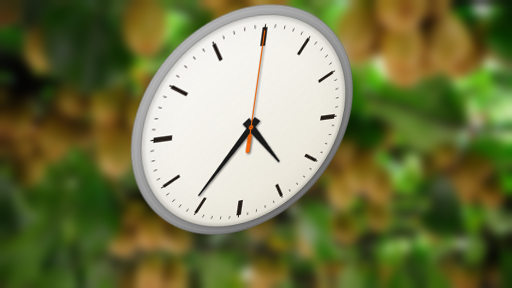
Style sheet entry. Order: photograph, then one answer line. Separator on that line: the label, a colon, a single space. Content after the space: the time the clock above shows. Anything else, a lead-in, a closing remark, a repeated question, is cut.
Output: 4:36:00
